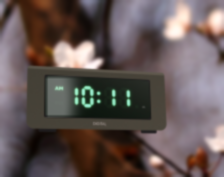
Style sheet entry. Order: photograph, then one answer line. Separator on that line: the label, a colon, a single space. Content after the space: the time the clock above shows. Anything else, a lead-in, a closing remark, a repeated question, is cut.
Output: 10:11
